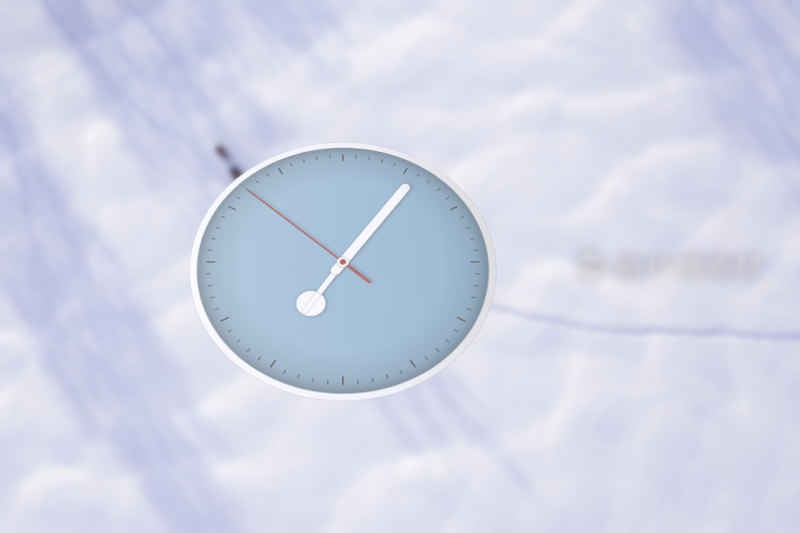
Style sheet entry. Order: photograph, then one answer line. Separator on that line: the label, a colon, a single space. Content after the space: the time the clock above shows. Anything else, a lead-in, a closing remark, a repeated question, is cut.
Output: 7:05:52
